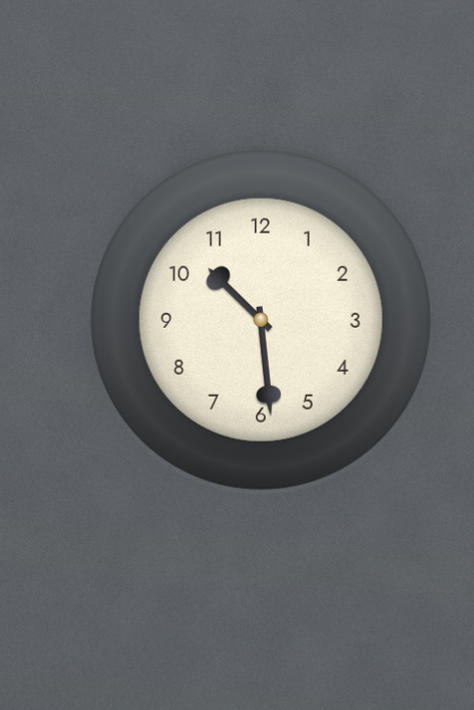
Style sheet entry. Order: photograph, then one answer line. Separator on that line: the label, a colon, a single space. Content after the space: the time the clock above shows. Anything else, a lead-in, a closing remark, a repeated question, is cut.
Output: 10:29
